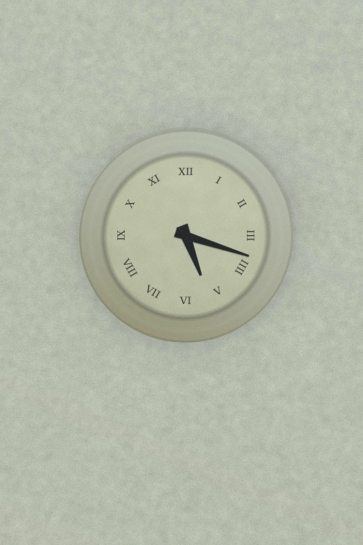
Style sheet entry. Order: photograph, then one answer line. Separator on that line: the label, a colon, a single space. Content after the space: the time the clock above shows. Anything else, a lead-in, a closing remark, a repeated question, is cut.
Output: 5:18
